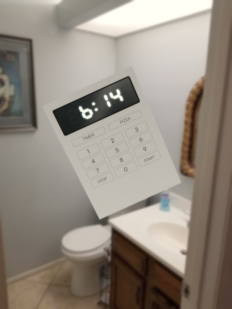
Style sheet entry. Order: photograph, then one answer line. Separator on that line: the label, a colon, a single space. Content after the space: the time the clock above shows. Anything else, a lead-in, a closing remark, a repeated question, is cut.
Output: 6:14
